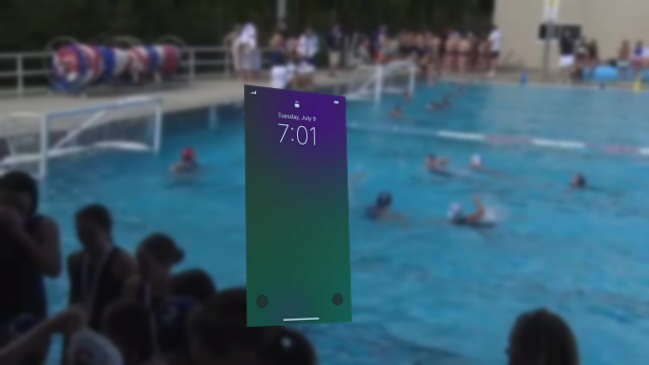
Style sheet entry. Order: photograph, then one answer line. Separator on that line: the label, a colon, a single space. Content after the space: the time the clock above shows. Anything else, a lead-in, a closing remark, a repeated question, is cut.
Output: 7:01
